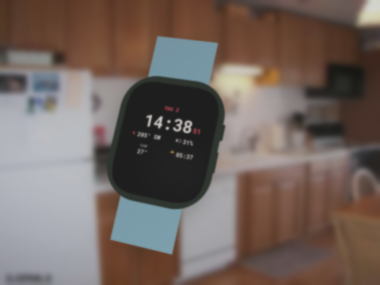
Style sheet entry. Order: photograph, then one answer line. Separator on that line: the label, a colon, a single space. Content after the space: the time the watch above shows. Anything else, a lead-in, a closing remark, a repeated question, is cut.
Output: 14:38
